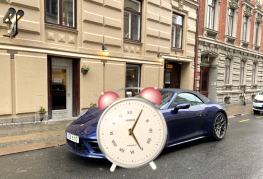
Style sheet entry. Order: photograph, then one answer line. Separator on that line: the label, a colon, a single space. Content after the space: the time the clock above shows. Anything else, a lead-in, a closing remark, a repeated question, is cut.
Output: 5:05
